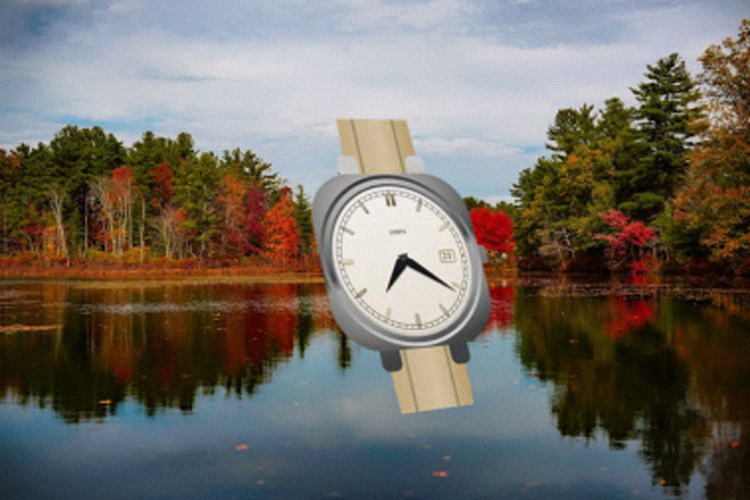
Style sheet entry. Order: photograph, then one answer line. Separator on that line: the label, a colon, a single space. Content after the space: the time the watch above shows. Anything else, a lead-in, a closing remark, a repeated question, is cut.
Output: 7:21
